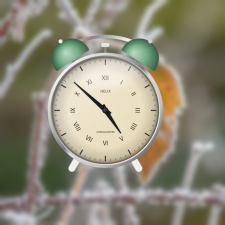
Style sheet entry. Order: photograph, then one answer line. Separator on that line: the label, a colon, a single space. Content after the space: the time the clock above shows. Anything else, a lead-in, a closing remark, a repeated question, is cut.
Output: 4:52
